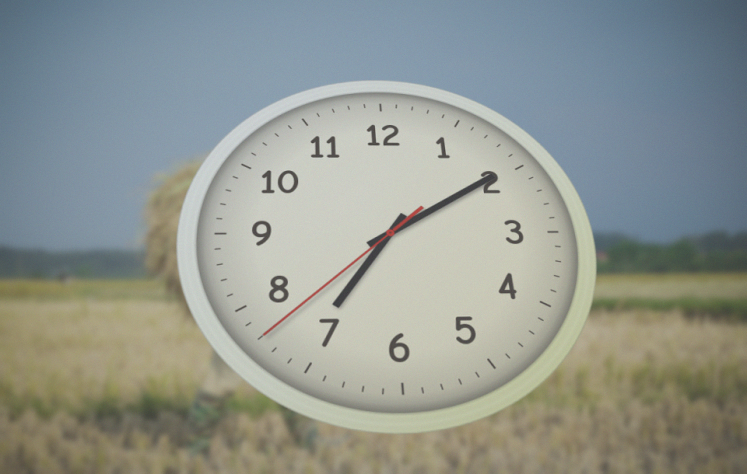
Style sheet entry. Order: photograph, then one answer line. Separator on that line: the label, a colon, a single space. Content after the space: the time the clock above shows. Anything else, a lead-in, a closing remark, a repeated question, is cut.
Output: 7:09:38
